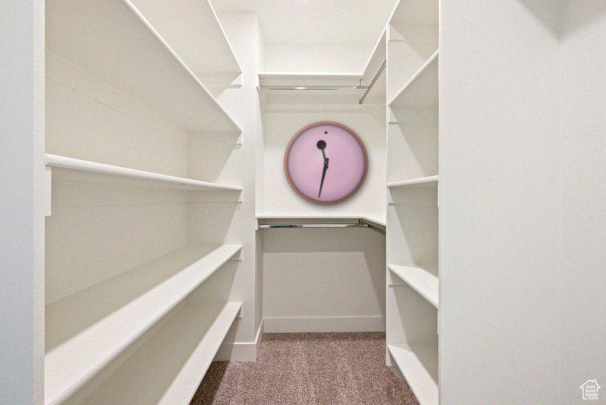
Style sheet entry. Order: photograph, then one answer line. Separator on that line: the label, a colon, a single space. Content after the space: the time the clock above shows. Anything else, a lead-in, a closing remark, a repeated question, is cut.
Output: 11:32
